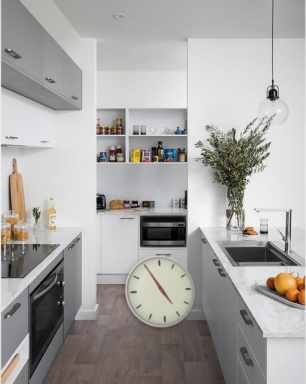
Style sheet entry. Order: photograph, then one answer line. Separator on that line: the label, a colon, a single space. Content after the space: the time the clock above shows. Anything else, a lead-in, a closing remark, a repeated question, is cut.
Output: 4:55
